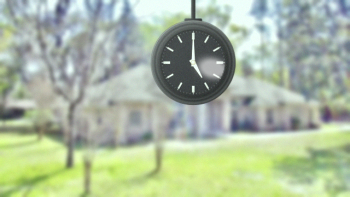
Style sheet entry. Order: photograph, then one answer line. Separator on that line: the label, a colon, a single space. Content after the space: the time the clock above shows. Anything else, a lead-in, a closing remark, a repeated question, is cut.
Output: 5:00
